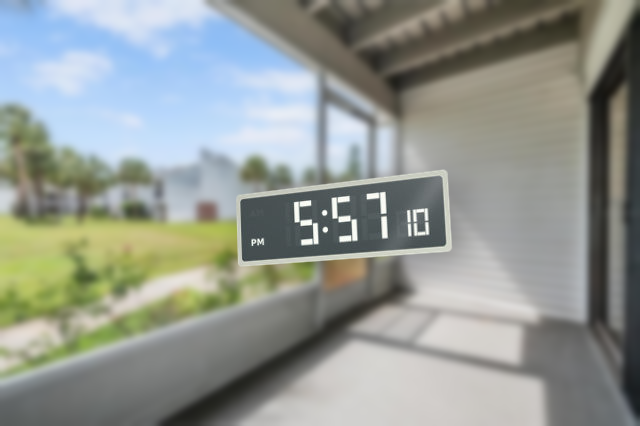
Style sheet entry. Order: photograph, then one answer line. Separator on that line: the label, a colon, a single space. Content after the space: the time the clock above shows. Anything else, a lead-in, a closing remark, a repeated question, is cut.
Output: 5:57:10
